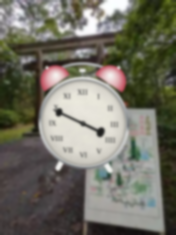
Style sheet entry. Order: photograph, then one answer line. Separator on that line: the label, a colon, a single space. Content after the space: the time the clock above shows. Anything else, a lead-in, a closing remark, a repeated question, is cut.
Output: 3:49
